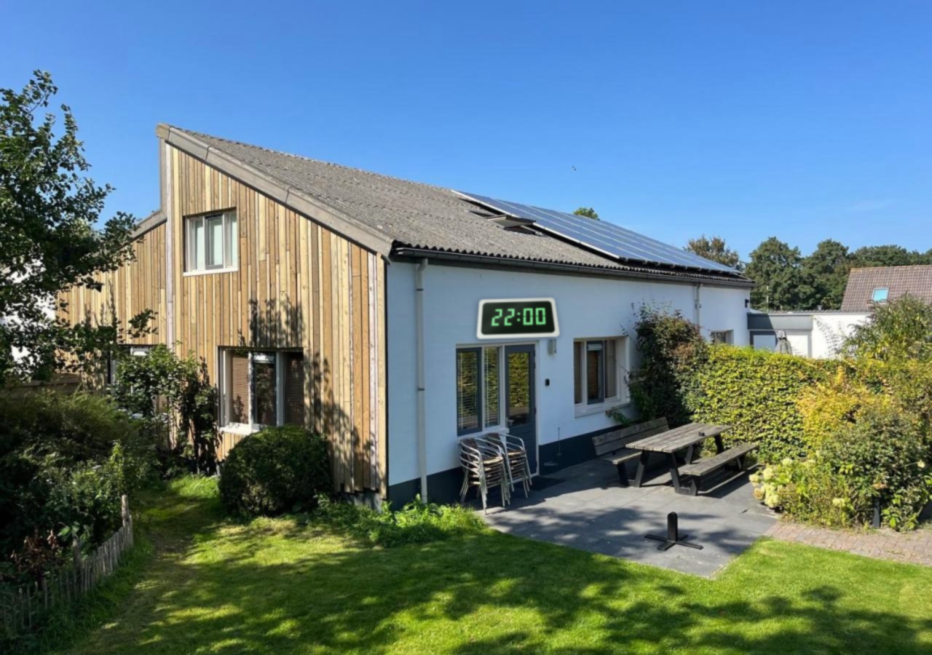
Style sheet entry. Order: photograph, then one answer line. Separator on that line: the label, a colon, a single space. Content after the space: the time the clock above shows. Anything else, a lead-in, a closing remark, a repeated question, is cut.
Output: 22:00
